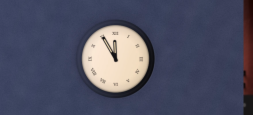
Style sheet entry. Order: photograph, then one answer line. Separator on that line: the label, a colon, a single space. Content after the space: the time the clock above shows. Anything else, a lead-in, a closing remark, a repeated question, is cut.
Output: 11:55
